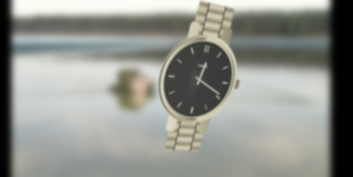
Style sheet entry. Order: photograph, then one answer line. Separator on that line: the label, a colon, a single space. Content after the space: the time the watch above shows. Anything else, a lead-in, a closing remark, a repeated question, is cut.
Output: 12:19
